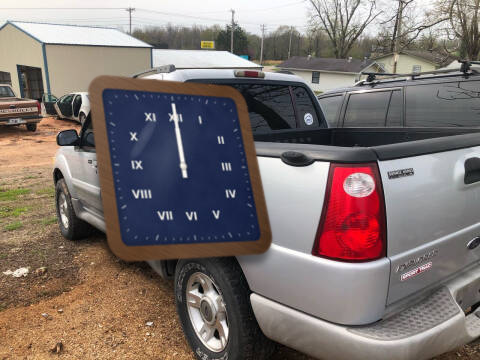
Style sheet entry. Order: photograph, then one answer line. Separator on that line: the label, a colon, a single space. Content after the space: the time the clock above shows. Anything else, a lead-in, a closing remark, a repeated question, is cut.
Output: 12:00
